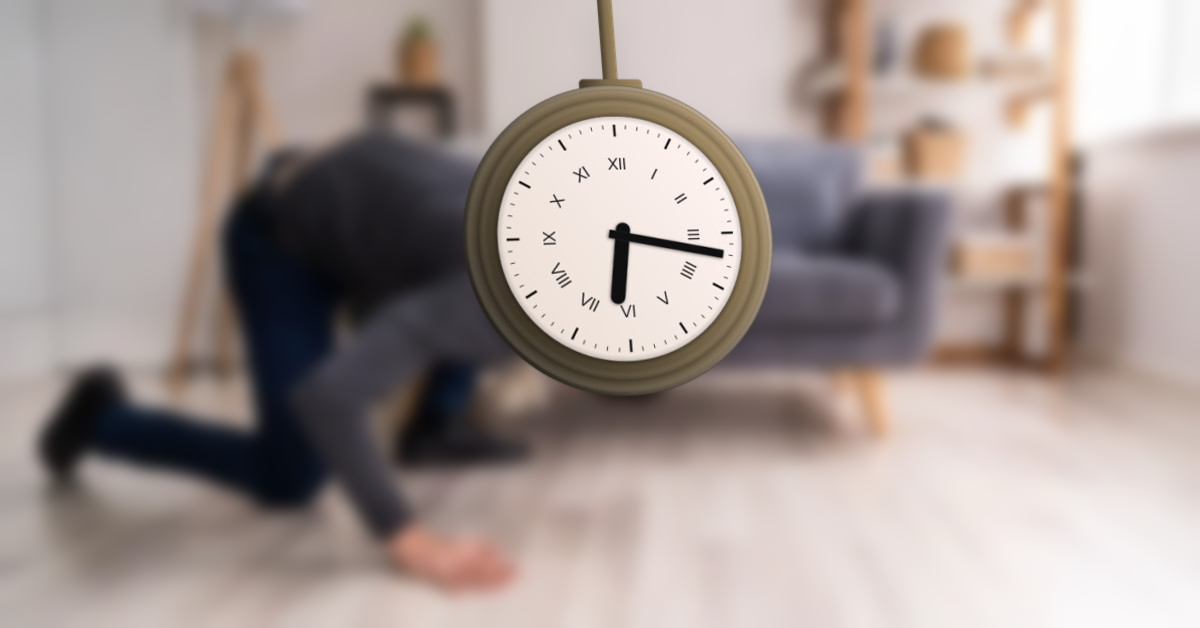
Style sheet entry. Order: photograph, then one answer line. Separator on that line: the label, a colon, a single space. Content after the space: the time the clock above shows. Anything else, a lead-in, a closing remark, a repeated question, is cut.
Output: 6:17
